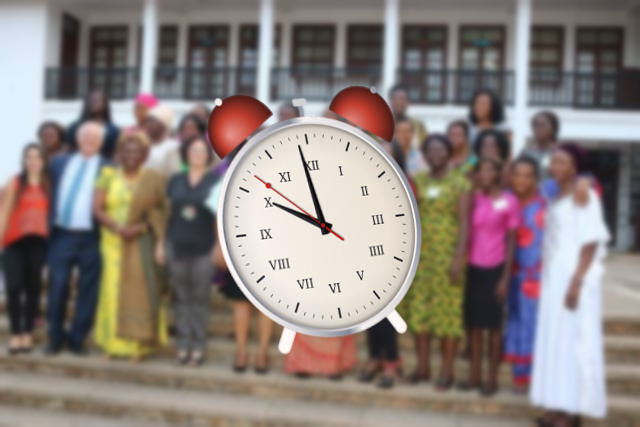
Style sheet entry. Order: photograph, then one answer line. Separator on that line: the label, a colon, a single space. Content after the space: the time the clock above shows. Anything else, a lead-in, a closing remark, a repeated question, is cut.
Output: 9:58:52
